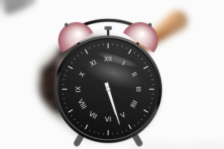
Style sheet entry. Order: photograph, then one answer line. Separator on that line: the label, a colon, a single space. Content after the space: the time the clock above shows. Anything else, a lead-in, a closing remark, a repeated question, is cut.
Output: 5:27
